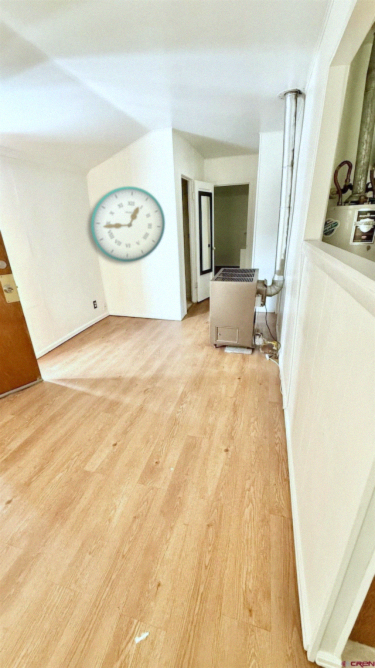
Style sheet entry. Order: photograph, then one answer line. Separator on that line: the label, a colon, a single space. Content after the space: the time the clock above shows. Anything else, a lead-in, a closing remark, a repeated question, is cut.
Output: 12:44
